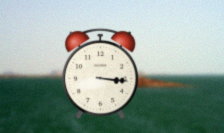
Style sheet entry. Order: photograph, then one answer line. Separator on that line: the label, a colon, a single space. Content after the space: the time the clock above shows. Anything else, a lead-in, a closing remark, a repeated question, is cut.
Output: 3:16
